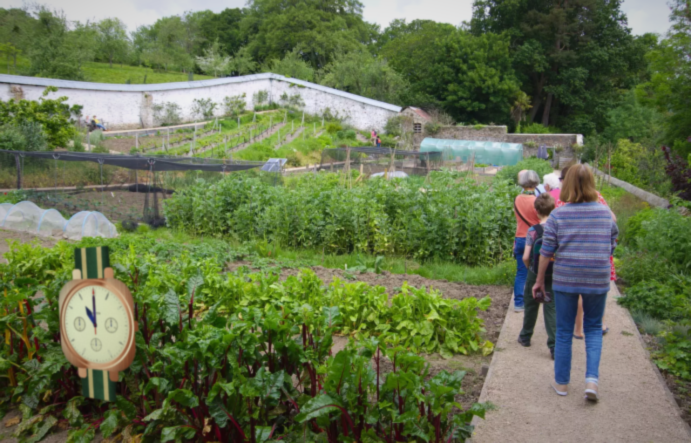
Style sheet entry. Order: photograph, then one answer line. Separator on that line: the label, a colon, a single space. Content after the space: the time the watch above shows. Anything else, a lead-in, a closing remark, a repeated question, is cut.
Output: 11:00
